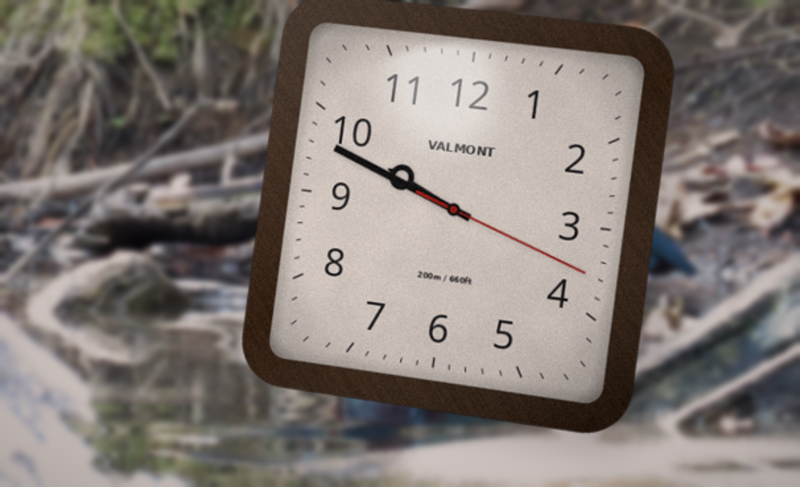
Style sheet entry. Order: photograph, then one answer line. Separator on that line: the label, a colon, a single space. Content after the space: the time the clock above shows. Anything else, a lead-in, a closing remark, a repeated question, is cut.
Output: 9:48:18
